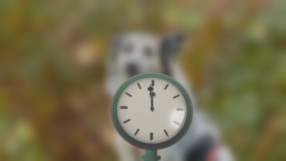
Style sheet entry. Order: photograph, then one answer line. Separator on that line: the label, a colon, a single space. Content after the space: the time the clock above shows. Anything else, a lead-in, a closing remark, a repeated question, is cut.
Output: 11:59
